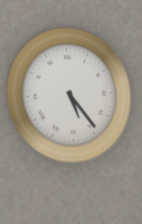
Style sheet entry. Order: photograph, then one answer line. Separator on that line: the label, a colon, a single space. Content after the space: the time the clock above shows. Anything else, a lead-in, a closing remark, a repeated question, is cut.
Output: 5:24
